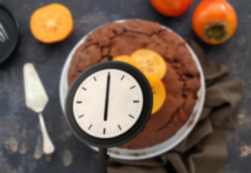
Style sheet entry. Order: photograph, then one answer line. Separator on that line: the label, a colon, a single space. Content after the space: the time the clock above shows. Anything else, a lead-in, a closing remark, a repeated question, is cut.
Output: 6:00
